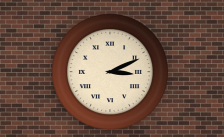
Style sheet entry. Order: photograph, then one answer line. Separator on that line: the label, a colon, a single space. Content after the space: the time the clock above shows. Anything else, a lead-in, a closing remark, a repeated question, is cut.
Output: 3:11
